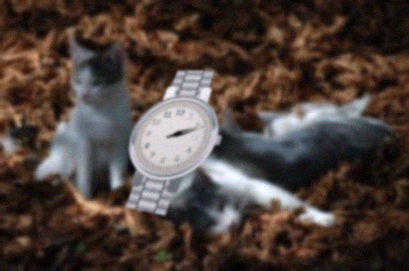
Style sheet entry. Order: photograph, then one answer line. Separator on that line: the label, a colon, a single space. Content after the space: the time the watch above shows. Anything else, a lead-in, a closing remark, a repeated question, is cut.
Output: 2:11
